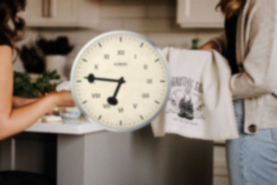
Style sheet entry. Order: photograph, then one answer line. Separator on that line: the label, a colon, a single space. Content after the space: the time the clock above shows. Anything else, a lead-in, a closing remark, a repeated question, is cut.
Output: 6:46
